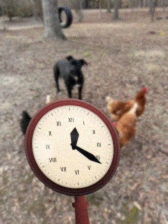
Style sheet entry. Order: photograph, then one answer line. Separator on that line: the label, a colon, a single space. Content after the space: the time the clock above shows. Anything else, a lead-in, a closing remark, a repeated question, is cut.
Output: 12:21
